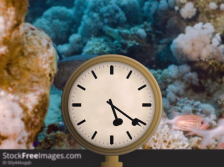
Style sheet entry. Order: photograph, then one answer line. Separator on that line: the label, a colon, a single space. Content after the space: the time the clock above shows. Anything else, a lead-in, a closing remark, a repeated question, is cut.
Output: 5:21
